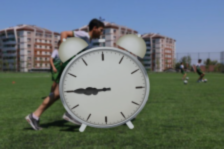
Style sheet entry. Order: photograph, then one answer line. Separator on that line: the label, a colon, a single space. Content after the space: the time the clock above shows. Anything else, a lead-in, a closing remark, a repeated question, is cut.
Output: 8:45
